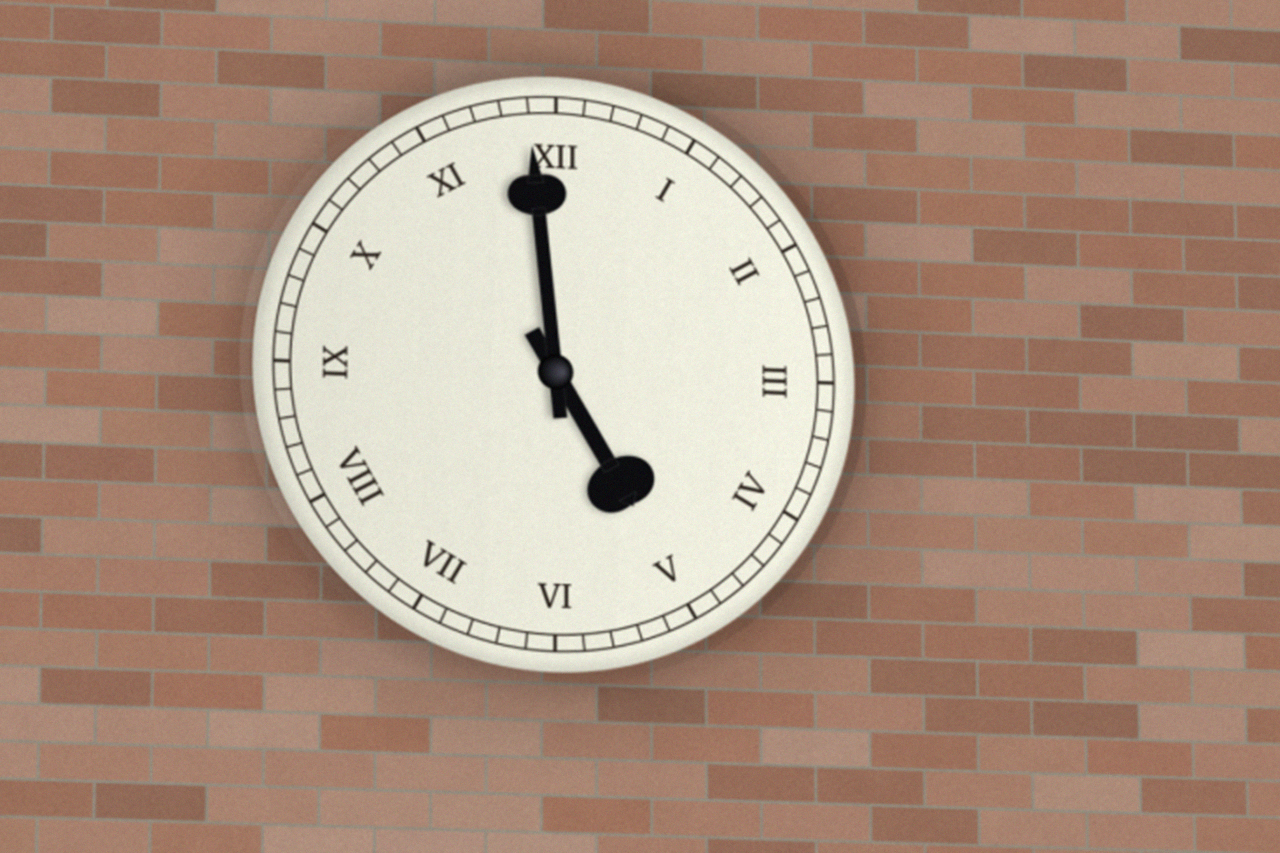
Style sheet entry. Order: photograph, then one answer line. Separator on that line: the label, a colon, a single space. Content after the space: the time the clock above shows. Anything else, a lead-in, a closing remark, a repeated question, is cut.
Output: 4:59
